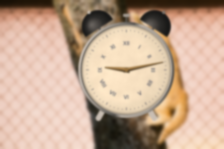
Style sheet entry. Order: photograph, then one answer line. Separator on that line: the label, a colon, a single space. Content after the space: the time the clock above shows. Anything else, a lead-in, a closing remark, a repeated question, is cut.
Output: 9:13
